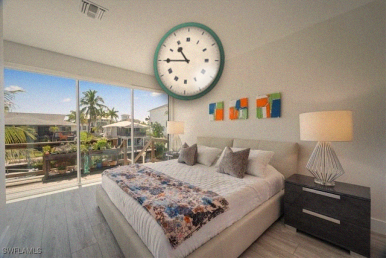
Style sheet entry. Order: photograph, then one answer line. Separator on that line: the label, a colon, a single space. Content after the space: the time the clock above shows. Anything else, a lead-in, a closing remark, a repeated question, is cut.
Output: 10:45
